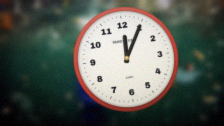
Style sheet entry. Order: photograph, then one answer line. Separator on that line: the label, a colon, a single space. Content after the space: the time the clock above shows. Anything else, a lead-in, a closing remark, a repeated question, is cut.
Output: 12:05
